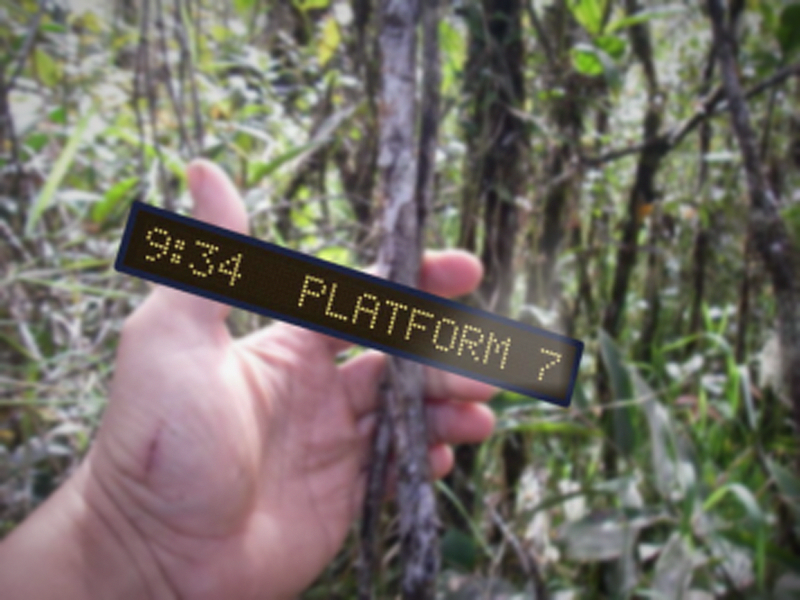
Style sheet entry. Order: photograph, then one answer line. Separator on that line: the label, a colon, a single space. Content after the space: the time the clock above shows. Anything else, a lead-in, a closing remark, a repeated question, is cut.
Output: 9:34
